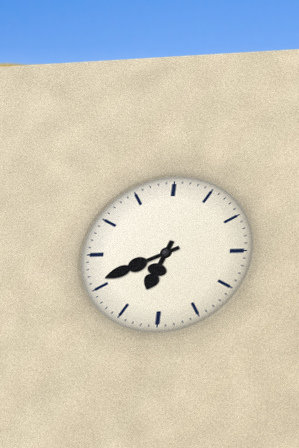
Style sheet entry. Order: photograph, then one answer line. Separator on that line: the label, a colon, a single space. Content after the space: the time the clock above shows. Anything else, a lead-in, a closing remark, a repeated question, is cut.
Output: 6:41
